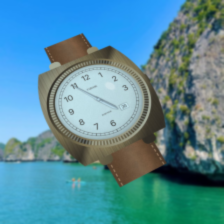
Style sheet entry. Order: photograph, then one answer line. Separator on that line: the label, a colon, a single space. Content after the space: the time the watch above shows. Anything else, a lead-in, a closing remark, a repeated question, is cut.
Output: 4:55
